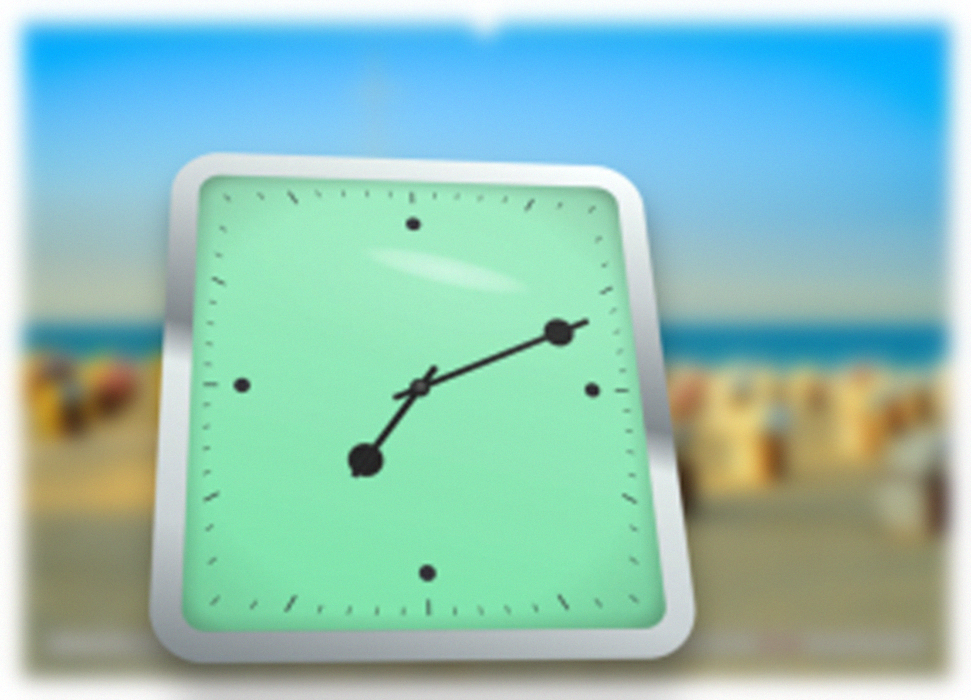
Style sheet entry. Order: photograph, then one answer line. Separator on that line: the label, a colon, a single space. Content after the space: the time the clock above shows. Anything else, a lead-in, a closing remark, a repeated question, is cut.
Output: 7:11
